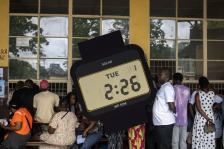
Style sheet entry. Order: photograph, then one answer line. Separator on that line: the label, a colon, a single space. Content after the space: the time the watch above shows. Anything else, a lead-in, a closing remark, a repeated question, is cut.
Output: 2:26
